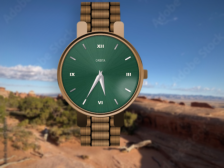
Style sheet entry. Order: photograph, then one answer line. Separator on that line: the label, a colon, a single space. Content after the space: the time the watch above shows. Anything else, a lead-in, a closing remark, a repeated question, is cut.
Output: 5:35
